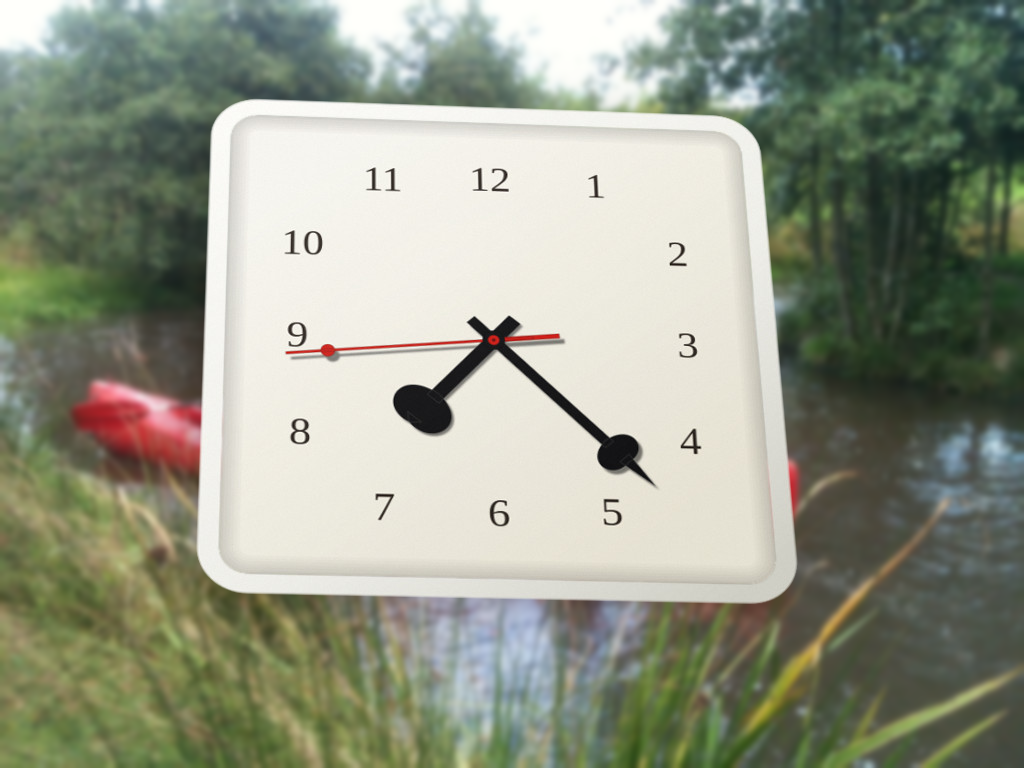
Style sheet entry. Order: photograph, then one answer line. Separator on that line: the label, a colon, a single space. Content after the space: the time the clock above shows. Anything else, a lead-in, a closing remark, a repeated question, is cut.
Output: 7:22:44
